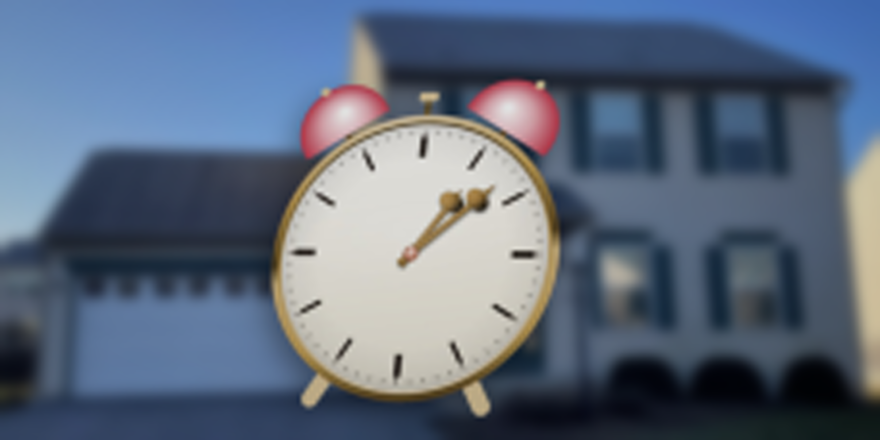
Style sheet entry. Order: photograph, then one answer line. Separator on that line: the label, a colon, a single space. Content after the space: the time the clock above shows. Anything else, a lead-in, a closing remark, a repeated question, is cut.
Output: 1:08
